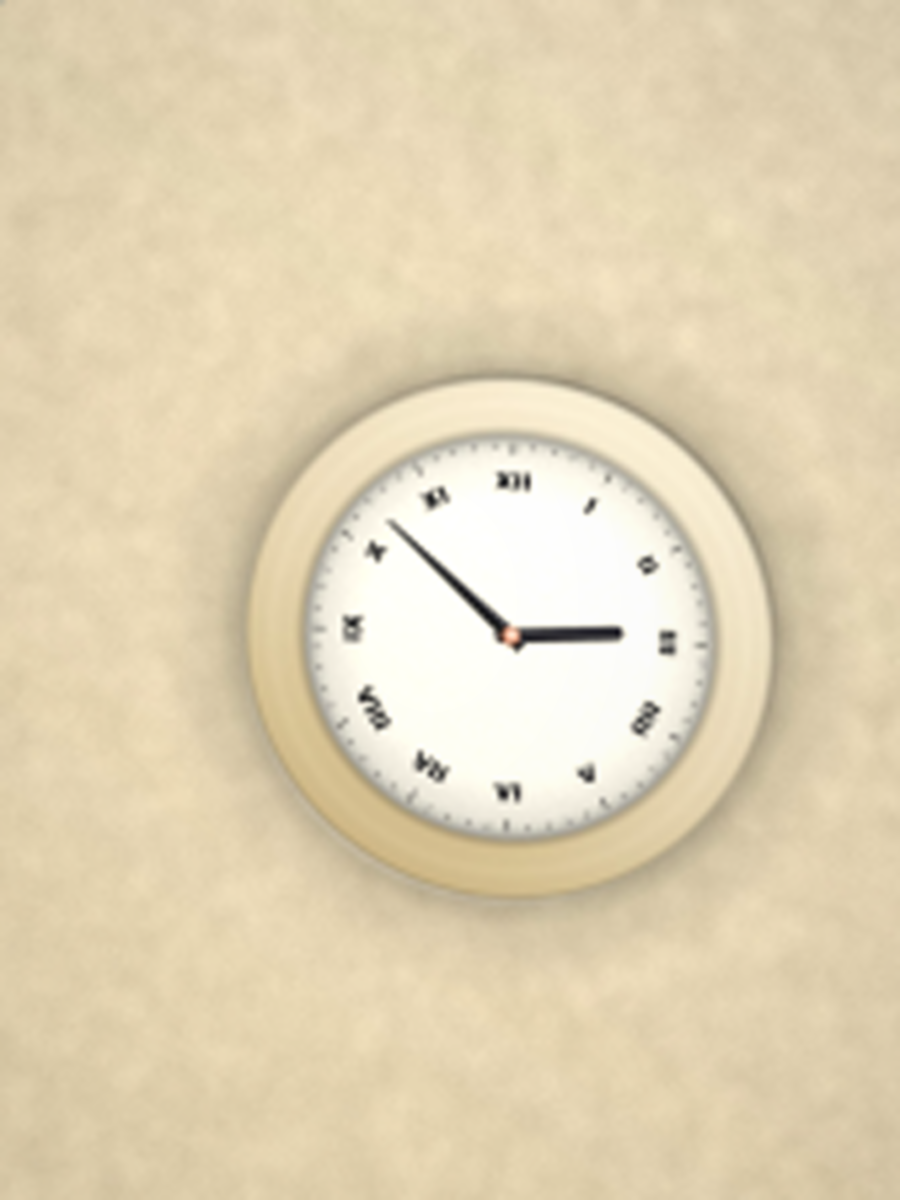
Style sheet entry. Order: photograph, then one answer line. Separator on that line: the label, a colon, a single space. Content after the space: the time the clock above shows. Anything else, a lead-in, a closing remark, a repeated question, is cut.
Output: 2:52
